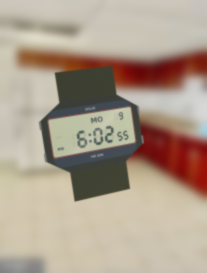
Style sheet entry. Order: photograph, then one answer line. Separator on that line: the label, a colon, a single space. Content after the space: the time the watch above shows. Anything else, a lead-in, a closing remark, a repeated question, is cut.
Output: 6:02
